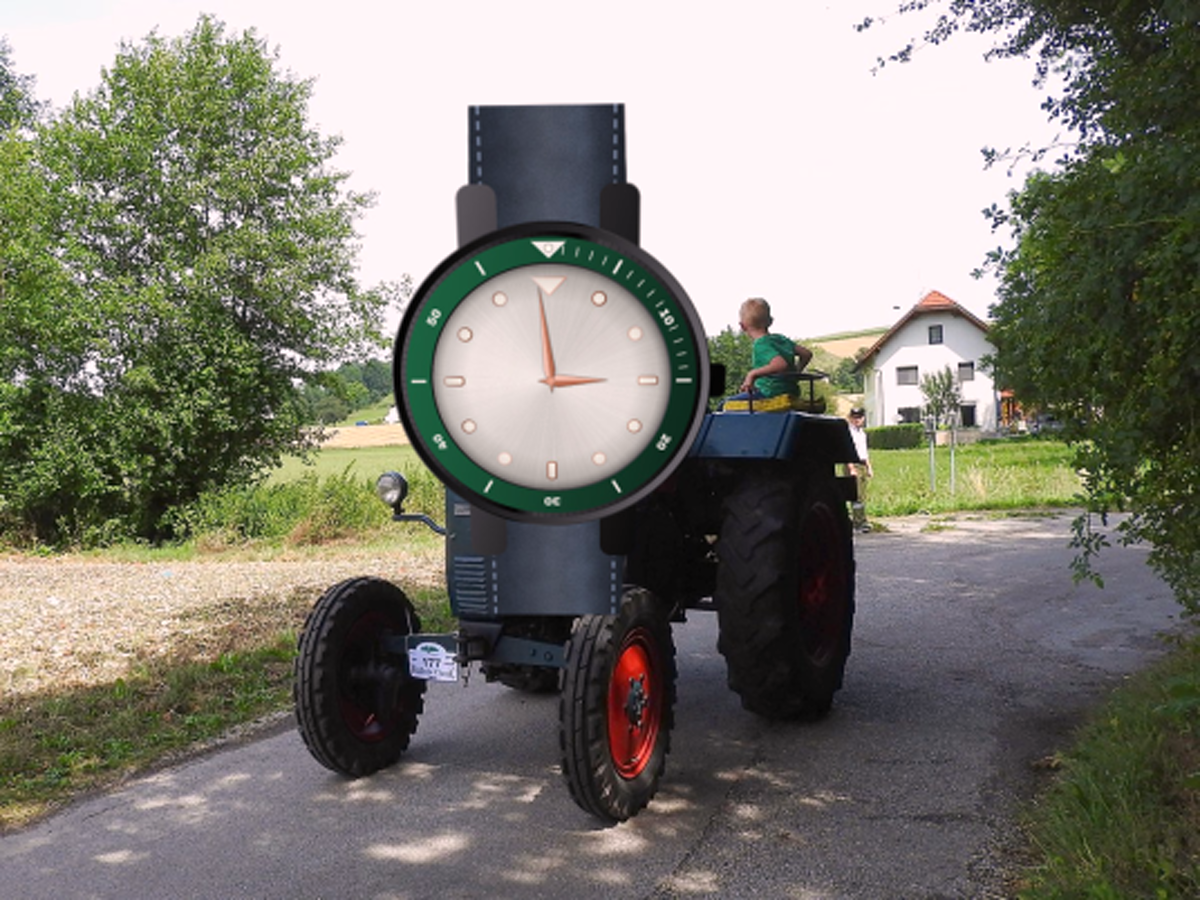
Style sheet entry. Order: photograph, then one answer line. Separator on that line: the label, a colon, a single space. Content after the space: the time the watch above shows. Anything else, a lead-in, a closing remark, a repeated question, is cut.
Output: 2:59
